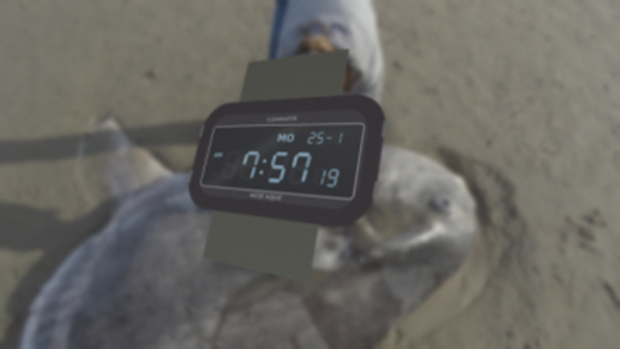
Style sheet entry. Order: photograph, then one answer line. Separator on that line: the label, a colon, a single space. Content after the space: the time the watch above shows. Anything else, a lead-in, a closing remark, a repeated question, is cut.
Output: 7:57:19
